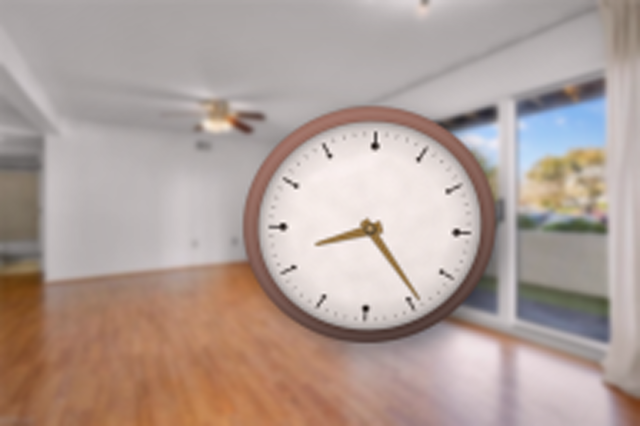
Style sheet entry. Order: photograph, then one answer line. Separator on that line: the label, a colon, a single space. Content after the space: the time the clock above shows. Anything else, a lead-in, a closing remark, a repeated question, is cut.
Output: 8:24
